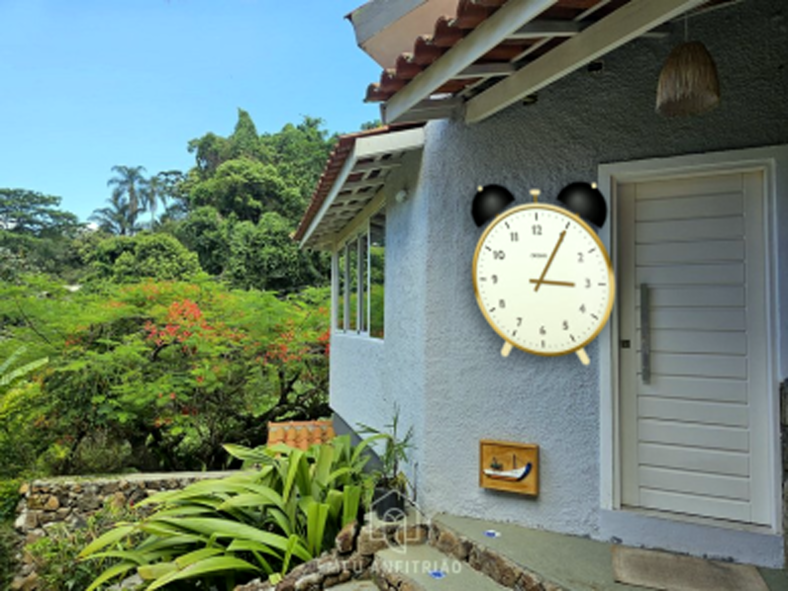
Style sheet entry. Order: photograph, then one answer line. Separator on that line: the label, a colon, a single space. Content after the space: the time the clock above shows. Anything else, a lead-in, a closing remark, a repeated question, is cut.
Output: 3:05
